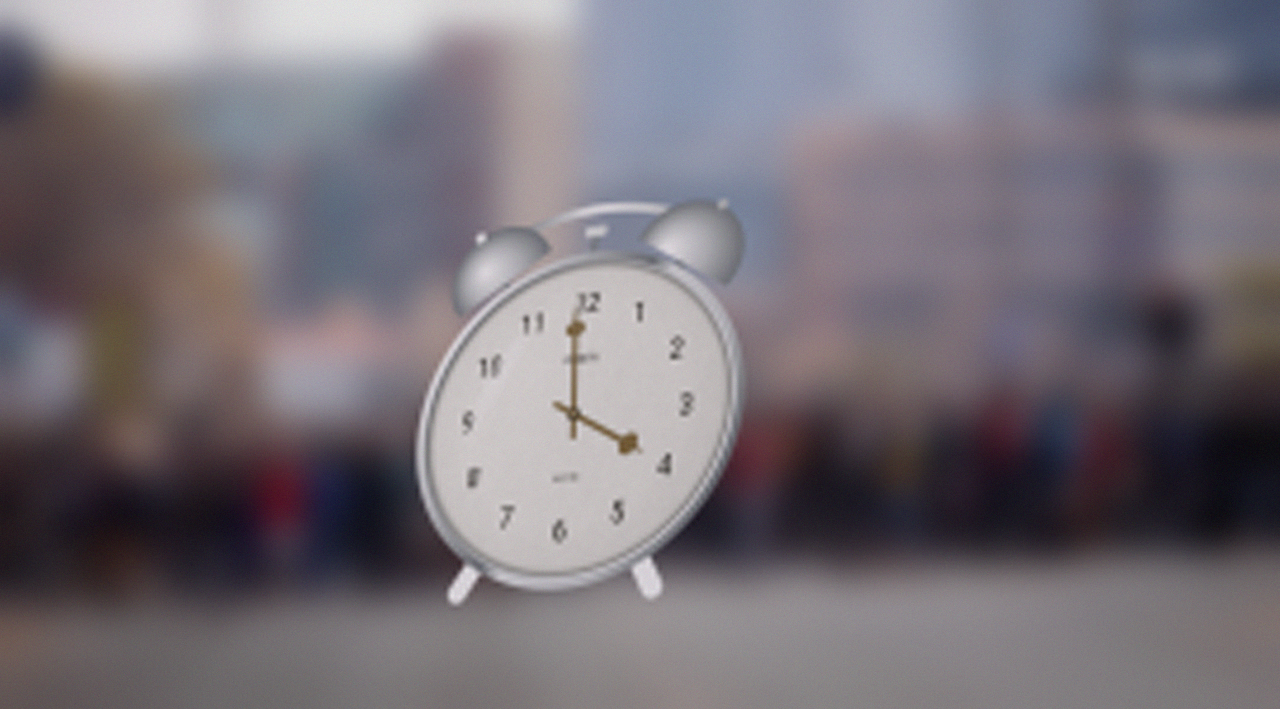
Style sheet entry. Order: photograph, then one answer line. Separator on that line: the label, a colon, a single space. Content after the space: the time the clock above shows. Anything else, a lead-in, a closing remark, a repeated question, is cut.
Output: 3:59
